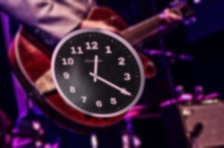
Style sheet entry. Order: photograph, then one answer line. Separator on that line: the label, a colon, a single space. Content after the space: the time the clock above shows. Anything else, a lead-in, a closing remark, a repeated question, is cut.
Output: 12:20
